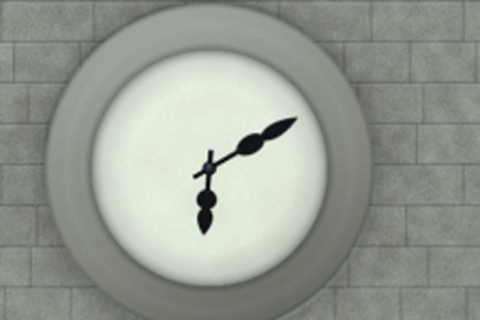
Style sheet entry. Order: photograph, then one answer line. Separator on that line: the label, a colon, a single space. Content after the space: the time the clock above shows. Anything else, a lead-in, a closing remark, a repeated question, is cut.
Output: 6:10
